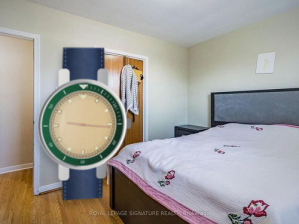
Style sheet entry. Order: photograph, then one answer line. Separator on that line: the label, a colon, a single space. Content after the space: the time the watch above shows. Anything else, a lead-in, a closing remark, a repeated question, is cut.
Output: 9:16
